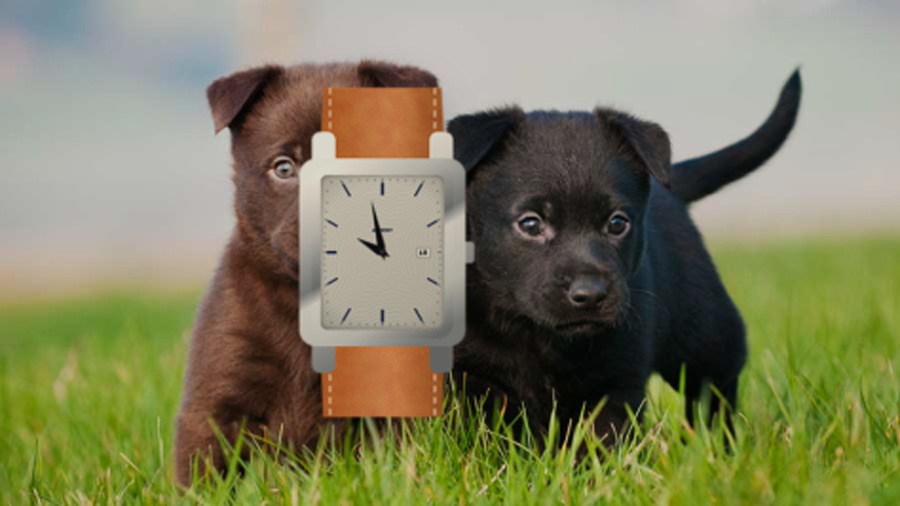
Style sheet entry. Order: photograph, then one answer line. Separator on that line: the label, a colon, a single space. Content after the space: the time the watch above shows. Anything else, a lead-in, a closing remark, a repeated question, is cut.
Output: 9:58
